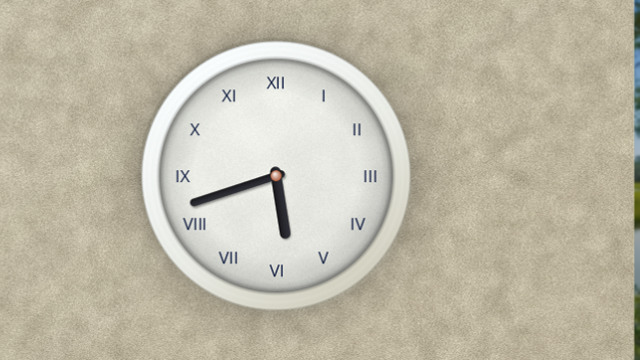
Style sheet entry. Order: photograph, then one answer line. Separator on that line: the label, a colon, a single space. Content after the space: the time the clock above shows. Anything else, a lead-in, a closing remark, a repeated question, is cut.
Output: 5:42
